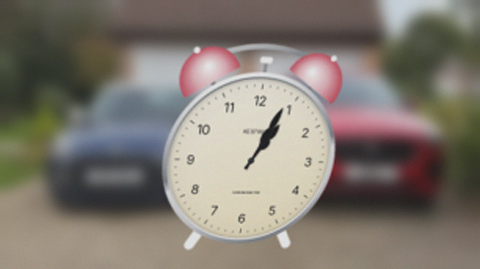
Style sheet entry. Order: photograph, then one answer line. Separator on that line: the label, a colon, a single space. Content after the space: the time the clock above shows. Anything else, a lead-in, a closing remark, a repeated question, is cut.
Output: 1:04
